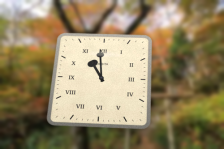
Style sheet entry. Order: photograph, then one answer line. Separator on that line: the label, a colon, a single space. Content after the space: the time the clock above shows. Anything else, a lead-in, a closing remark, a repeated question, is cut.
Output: 10:59
